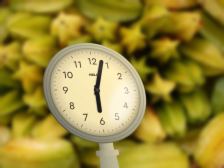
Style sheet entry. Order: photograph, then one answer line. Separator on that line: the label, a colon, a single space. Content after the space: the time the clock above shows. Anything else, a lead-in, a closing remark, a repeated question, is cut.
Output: 6:03
